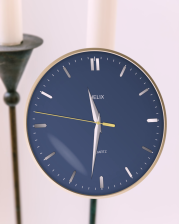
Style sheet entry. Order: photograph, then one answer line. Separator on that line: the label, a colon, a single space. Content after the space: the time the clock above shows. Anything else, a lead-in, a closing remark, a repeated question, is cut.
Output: 11:31:47
